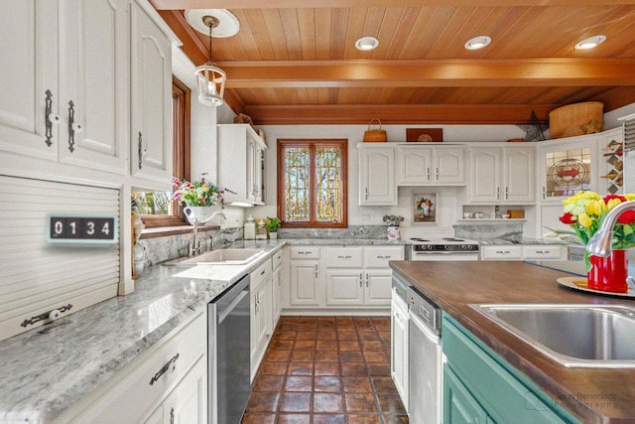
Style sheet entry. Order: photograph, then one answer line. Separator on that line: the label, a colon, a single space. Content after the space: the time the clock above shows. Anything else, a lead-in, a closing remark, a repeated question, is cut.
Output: 1:34
